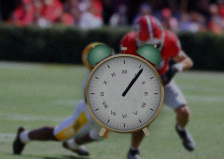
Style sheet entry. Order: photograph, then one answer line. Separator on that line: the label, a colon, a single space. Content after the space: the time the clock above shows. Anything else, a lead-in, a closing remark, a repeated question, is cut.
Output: 1:06
